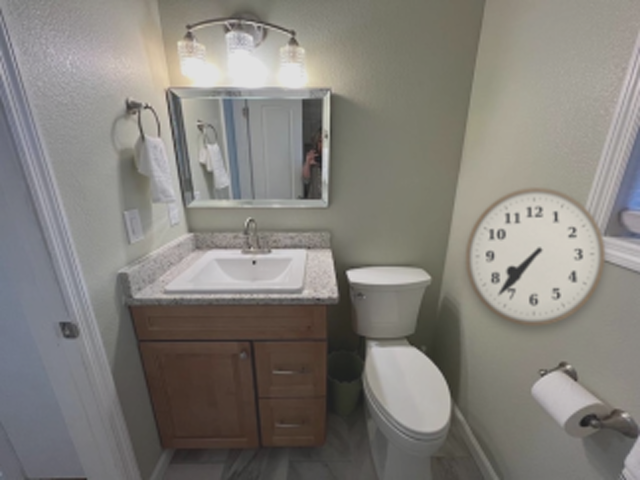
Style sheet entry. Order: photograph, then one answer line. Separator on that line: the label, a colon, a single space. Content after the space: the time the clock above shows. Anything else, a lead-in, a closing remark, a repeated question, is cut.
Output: 7:37
